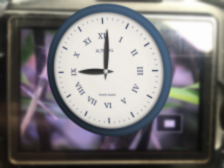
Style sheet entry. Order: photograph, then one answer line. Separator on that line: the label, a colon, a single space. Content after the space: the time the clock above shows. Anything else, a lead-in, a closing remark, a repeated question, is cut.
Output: 9:01
